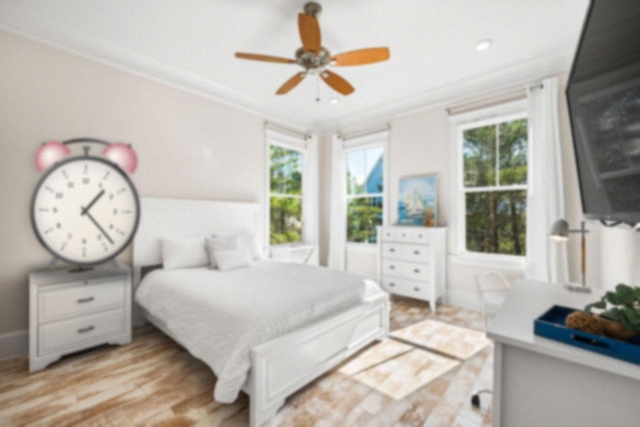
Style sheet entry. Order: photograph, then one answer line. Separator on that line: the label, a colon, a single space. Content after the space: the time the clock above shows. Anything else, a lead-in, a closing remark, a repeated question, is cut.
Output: 1:23
